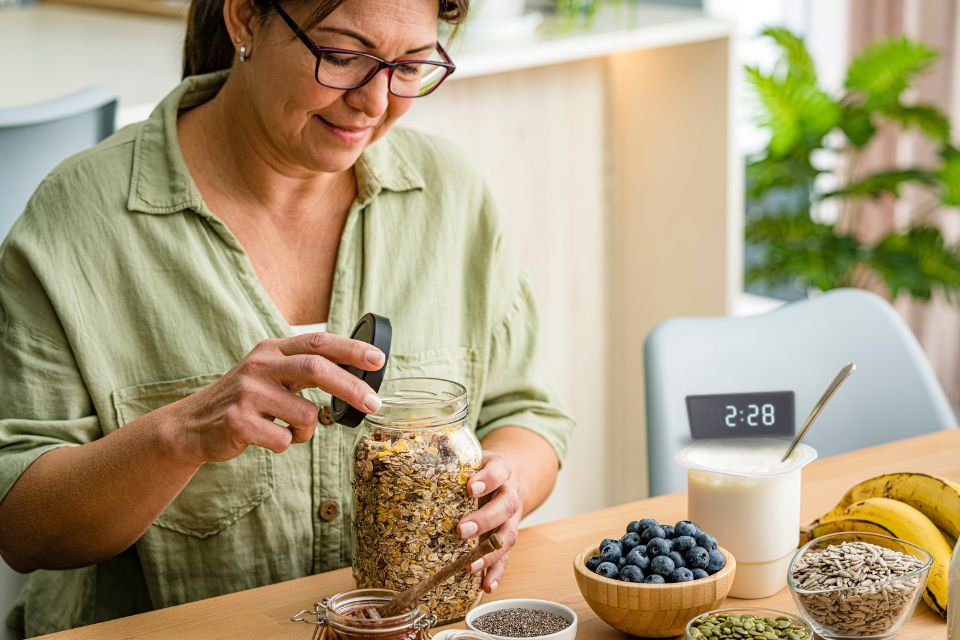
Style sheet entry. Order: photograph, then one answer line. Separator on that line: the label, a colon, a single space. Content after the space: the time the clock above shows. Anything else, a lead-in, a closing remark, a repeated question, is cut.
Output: 2:28
